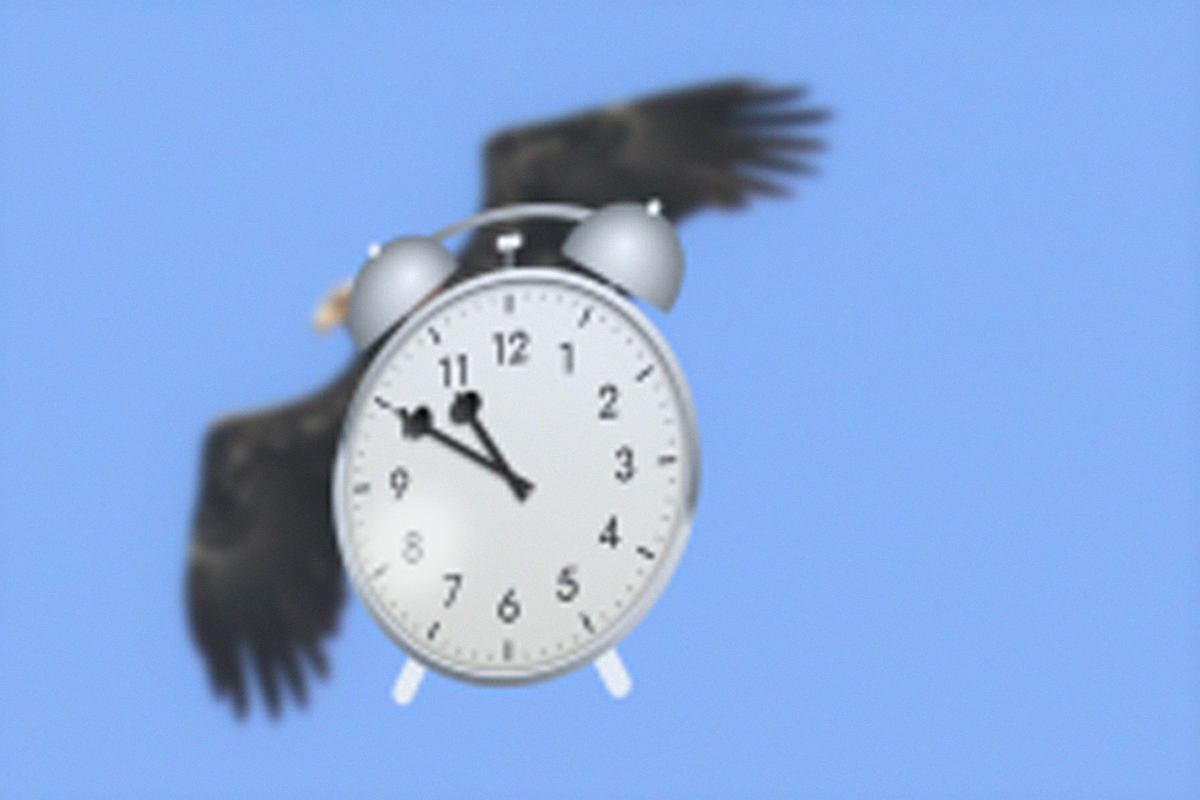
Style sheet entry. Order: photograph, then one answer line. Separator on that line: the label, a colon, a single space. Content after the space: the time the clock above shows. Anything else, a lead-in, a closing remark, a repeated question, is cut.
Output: 10:50
